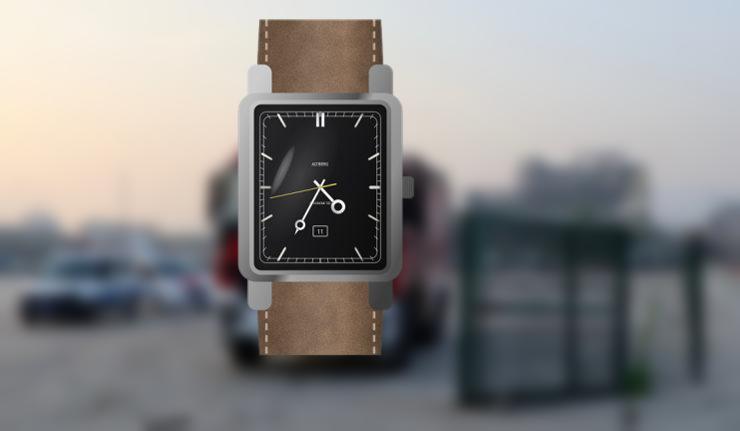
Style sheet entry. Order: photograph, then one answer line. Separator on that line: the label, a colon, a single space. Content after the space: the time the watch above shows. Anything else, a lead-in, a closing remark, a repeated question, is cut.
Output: 4:34:43
